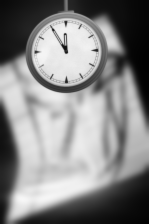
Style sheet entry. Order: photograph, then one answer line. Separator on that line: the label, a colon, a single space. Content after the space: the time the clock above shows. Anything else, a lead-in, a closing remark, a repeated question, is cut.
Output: 11:55
